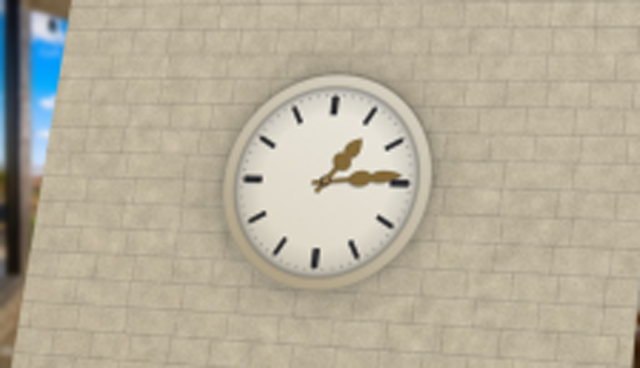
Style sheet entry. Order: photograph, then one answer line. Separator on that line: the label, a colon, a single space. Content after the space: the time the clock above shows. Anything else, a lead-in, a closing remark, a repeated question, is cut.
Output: 1:14
